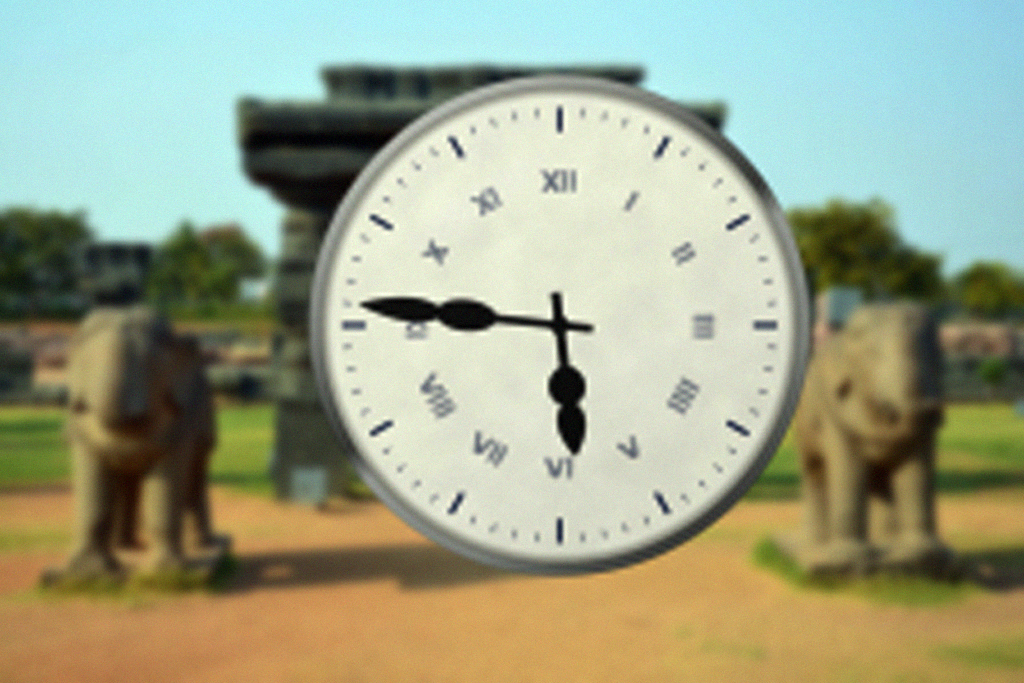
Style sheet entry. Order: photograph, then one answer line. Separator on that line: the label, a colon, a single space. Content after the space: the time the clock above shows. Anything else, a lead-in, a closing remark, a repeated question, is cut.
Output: 5:46
